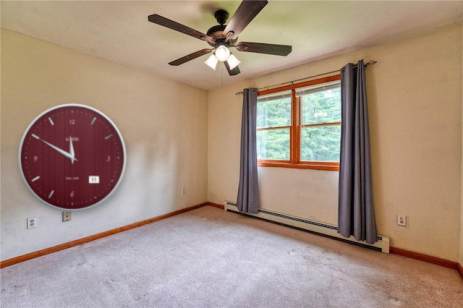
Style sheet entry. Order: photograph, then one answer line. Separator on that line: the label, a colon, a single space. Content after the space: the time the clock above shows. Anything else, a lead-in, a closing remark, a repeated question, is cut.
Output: 11:50
